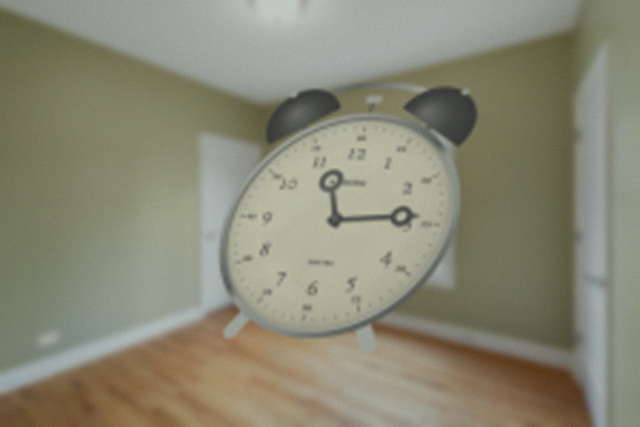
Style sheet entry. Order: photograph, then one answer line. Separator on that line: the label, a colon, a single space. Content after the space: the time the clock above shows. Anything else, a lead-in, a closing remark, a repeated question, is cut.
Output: 11:14
